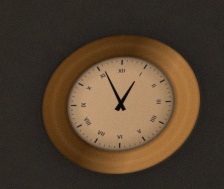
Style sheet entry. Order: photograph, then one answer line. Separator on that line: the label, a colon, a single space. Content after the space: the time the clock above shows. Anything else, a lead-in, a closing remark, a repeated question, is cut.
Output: 12:56
